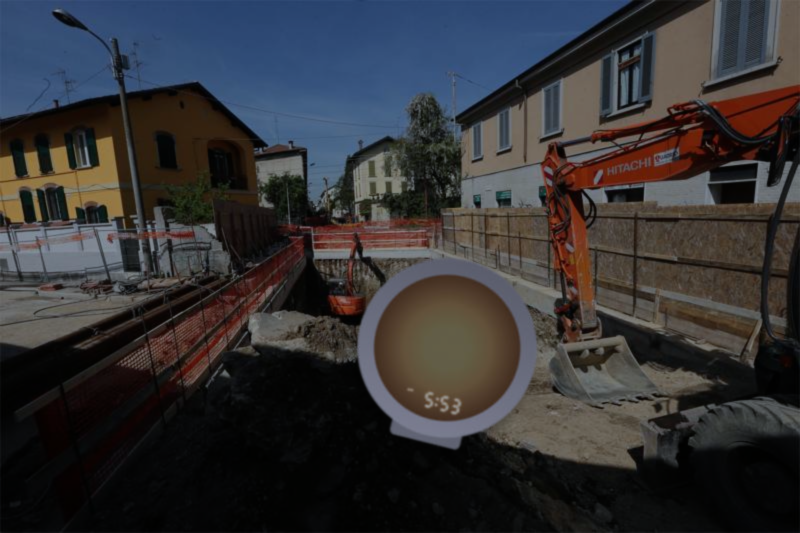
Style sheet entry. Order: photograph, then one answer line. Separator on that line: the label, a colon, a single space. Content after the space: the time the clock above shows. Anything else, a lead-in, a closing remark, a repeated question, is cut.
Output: 5:53
